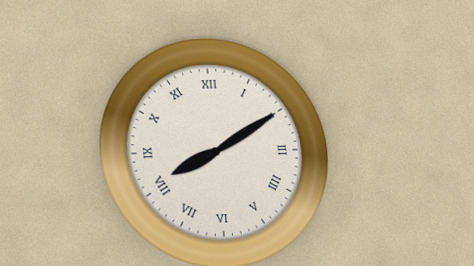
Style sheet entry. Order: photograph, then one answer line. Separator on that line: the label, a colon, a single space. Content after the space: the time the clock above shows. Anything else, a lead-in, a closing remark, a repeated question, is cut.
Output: 8:10
